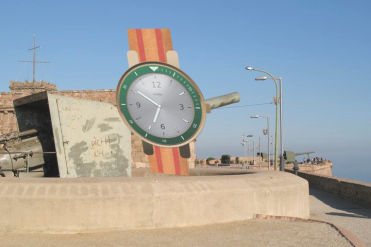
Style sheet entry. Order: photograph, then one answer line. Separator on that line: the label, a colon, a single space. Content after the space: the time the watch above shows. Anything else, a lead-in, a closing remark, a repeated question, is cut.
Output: 6:51
